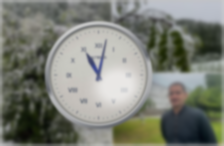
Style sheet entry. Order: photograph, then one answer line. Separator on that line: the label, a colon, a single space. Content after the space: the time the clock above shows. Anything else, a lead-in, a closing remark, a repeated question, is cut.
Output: 11:02
